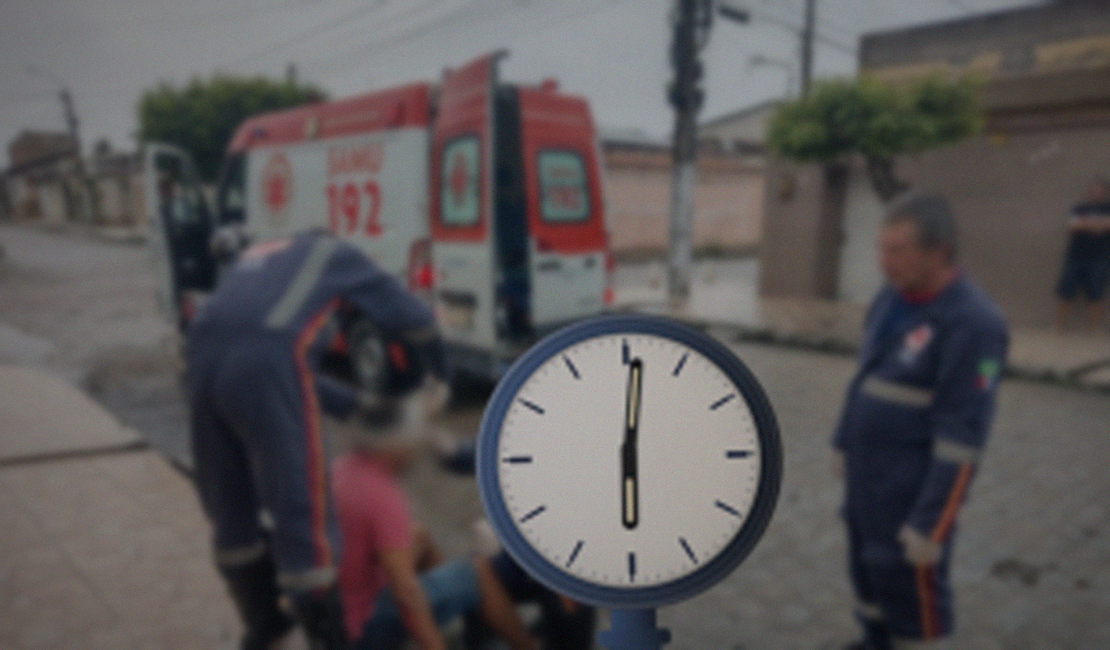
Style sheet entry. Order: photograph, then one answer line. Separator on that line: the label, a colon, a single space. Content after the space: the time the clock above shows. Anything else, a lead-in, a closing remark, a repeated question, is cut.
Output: 6:01
